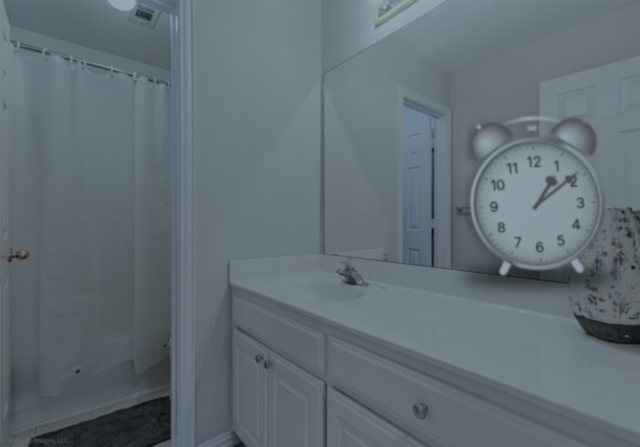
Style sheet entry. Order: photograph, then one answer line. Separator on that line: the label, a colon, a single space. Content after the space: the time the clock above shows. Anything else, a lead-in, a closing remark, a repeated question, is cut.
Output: 1:09
